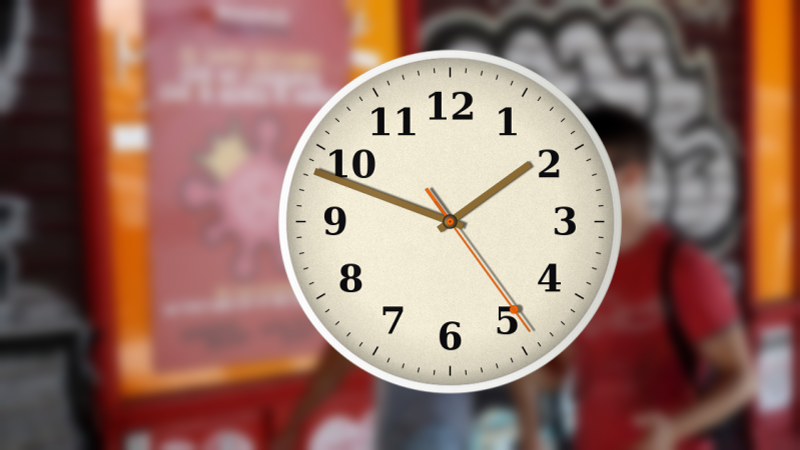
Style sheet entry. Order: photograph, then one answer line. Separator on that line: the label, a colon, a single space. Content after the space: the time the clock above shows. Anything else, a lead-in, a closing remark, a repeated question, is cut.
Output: 1:48:24
